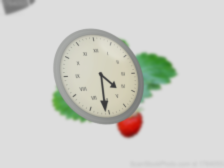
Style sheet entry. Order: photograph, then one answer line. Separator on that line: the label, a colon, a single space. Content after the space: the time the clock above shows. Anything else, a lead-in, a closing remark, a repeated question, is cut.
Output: 4:31
